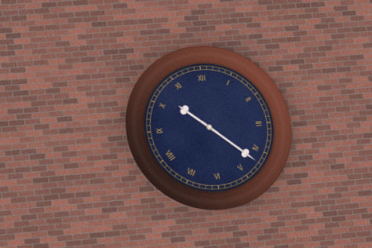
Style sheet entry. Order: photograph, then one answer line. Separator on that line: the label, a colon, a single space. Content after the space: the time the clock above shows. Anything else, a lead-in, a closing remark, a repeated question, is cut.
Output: 10:22
